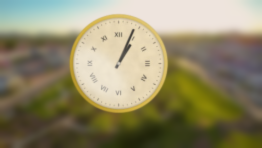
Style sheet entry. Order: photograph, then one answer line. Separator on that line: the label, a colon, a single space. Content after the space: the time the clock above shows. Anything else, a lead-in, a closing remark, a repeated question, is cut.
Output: 1:04
